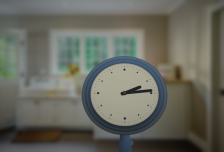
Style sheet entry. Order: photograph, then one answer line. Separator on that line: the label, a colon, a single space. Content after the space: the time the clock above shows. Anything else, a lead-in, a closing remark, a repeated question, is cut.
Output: 2:14
